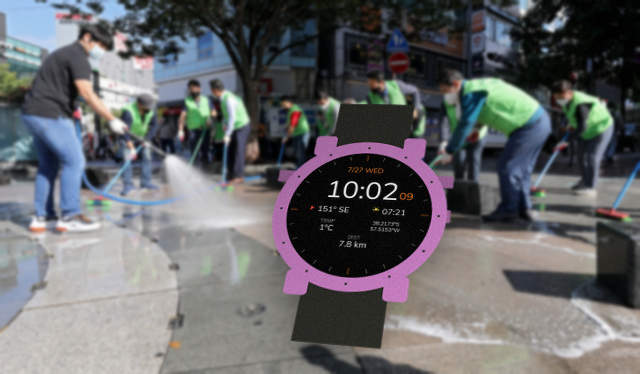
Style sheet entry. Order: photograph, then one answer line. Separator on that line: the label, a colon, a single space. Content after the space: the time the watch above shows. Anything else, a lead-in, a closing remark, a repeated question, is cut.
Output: 10:02:09
